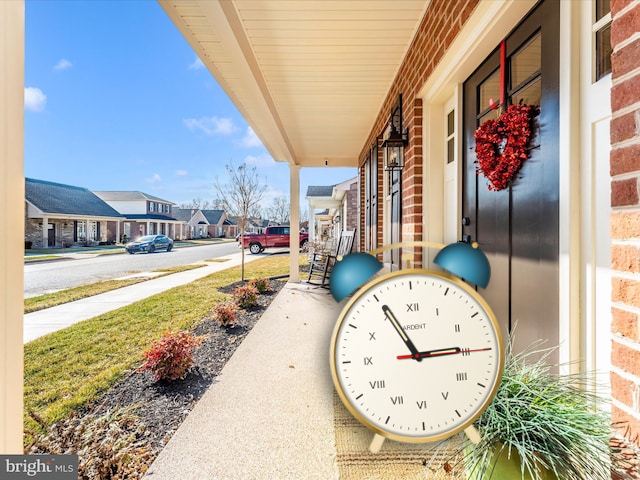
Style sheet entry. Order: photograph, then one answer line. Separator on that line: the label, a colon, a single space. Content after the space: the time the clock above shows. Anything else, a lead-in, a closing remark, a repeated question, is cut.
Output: 2:55:15
